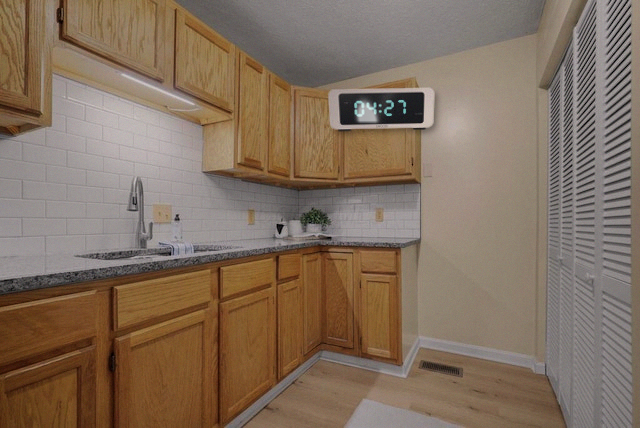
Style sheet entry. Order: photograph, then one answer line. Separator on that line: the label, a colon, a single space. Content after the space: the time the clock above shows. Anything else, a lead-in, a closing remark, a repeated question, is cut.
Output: 4:27
